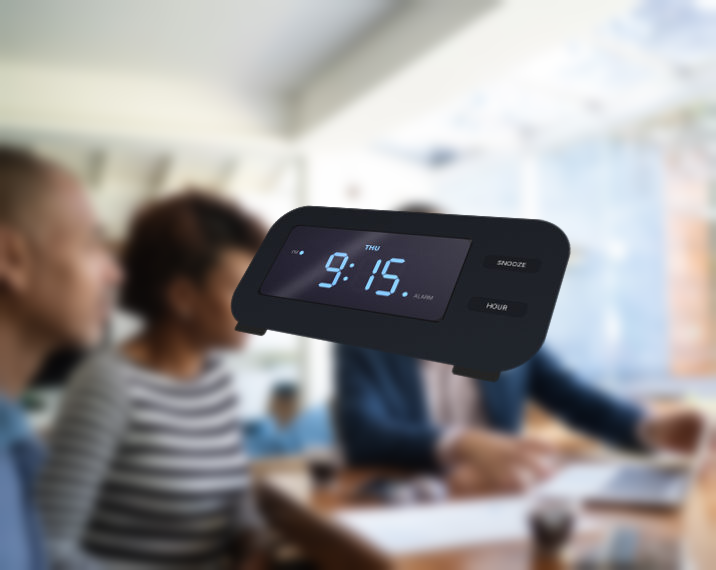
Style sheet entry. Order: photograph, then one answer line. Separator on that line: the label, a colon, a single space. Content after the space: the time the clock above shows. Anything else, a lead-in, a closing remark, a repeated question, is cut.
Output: 9:15
